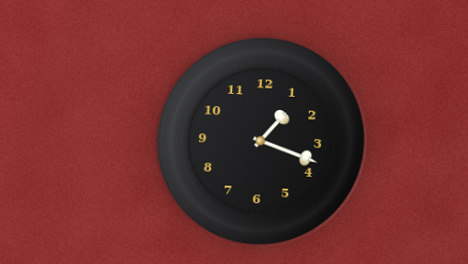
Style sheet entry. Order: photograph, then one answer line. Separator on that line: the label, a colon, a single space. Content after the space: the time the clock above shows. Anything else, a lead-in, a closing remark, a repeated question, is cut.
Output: 1:18
